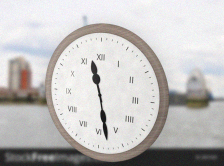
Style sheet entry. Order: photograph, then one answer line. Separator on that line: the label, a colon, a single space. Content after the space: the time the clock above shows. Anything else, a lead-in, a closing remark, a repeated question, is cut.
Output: 11:28
